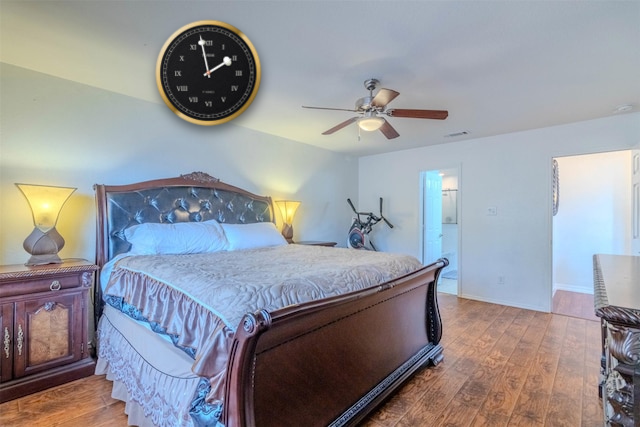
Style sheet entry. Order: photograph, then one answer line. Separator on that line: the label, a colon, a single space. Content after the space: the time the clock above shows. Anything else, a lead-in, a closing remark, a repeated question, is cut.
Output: 1:58
